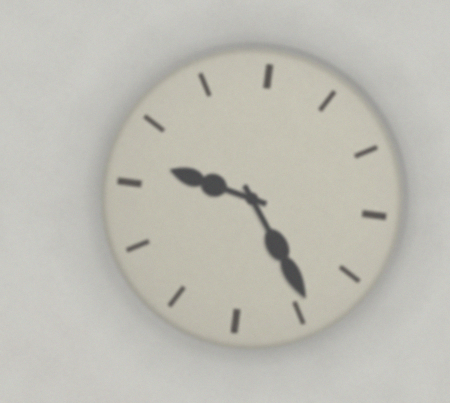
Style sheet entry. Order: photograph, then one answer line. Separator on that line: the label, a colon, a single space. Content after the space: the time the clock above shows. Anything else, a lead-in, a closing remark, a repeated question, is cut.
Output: 9:24
